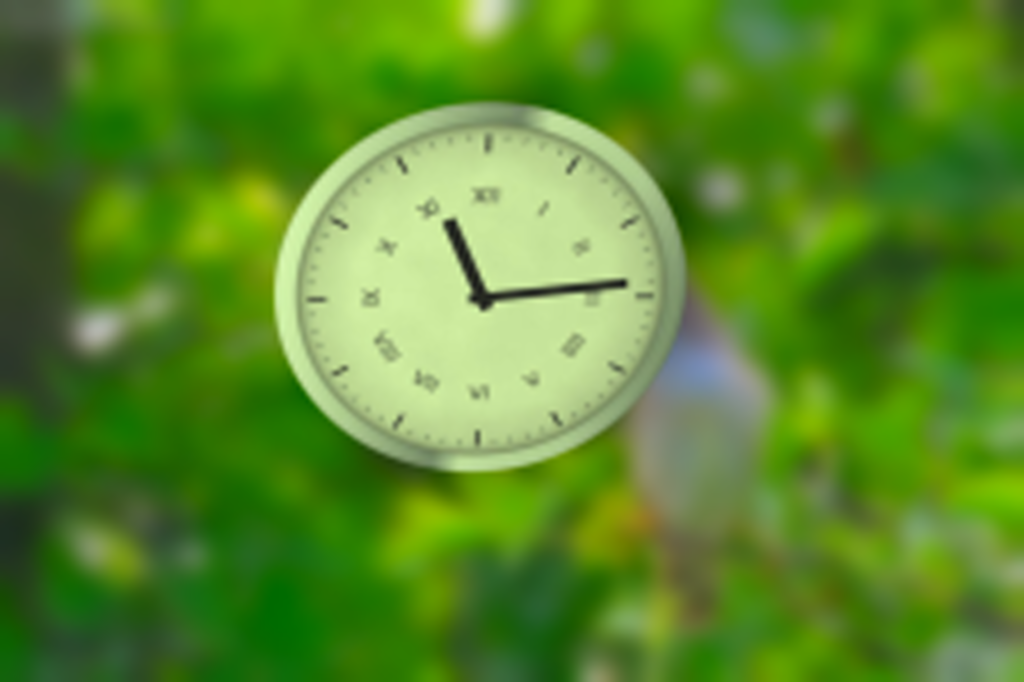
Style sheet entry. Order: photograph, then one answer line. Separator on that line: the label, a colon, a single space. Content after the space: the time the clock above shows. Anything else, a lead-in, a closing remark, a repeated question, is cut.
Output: 11:14
